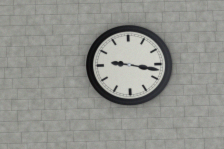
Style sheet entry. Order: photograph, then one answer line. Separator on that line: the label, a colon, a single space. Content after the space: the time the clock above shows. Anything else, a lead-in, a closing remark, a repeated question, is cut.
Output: 9:17
